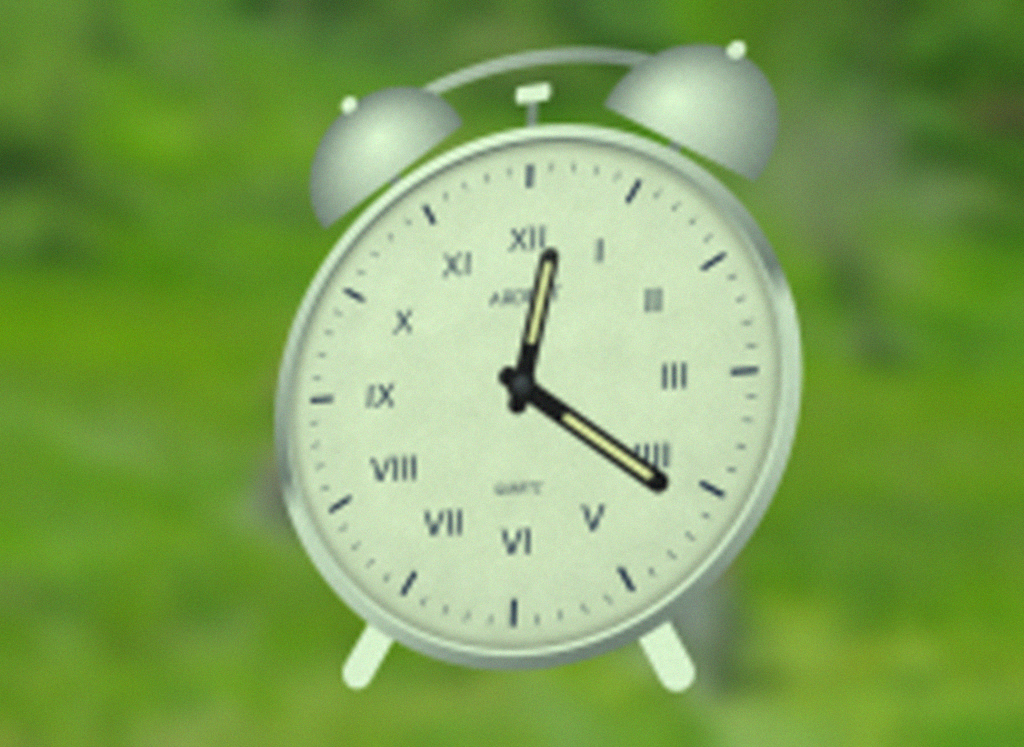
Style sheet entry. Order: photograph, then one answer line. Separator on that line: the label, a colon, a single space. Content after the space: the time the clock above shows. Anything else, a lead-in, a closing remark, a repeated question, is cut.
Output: 12:21
